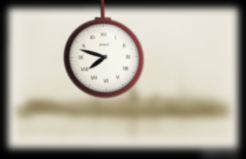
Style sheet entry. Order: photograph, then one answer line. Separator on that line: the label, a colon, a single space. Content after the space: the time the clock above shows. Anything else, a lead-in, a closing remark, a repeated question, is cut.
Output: 7:48
